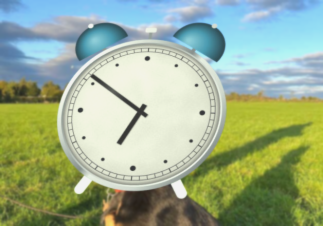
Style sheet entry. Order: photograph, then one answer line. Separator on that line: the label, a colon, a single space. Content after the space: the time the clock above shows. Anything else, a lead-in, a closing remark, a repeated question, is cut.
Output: 6:51
